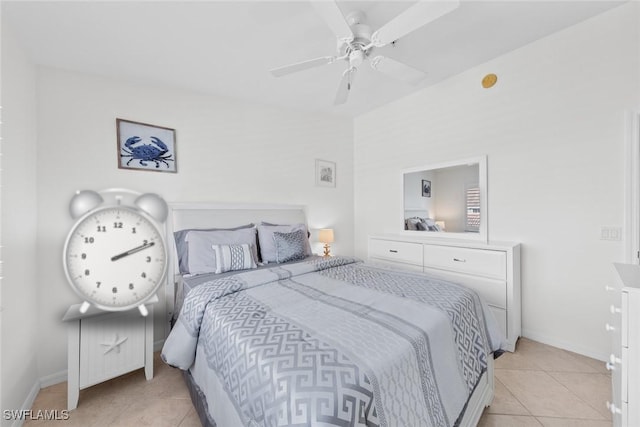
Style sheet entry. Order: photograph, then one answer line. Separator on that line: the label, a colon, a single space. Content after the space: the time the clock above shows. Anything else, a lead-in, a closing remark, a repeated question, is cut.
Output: 2:11
